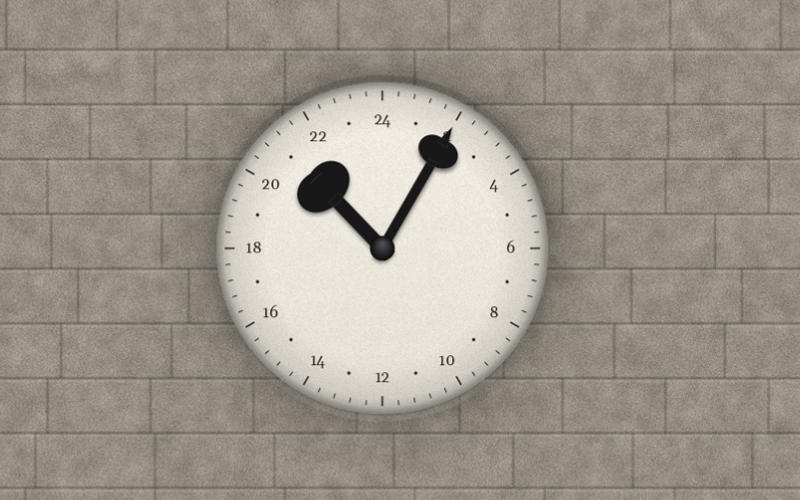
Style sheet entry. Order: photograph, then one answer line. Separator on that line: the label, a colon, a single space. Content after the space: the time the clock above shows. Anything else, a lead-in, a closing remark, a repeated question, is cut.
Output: 21:05
